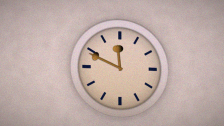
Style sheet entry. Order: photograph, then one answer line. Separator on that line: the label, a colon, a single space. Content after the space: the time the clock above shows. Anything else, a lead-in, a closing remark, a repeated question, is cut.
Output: 11:49
